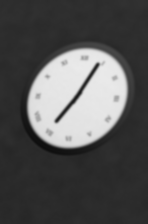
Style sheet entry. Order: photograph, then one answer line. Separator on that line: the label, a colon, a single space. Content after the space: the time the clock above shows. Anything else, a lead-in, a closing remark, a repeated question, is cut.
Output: 7:04
